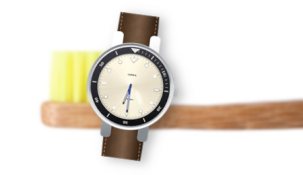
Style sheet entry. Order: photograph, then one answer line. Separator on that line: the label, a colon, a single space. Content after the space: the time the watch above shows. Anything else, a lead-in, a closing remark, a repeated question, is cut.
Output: 6:30
